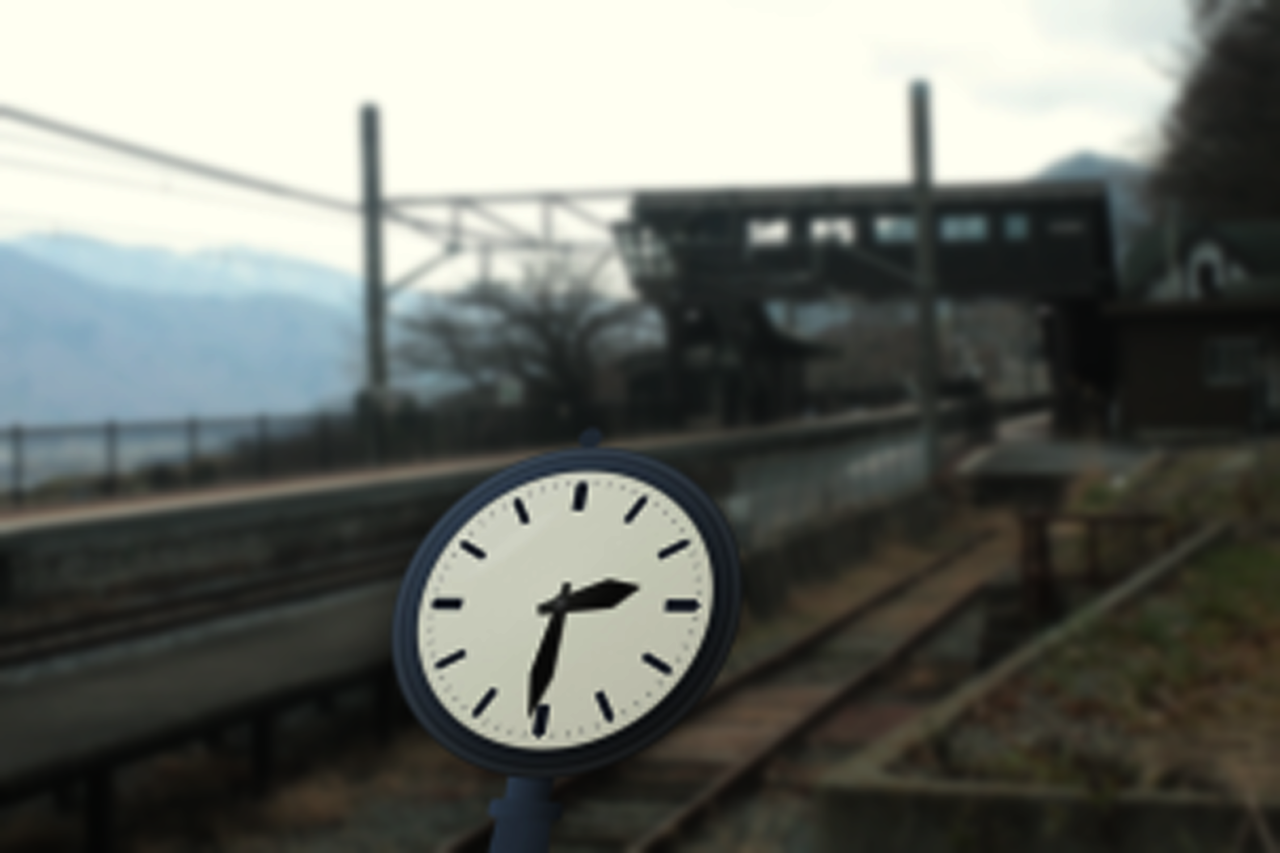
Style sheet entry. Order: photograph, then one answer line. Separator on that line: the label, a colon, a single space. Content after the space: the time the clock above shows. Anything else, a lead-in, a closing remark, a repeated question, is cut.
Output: 2:31
